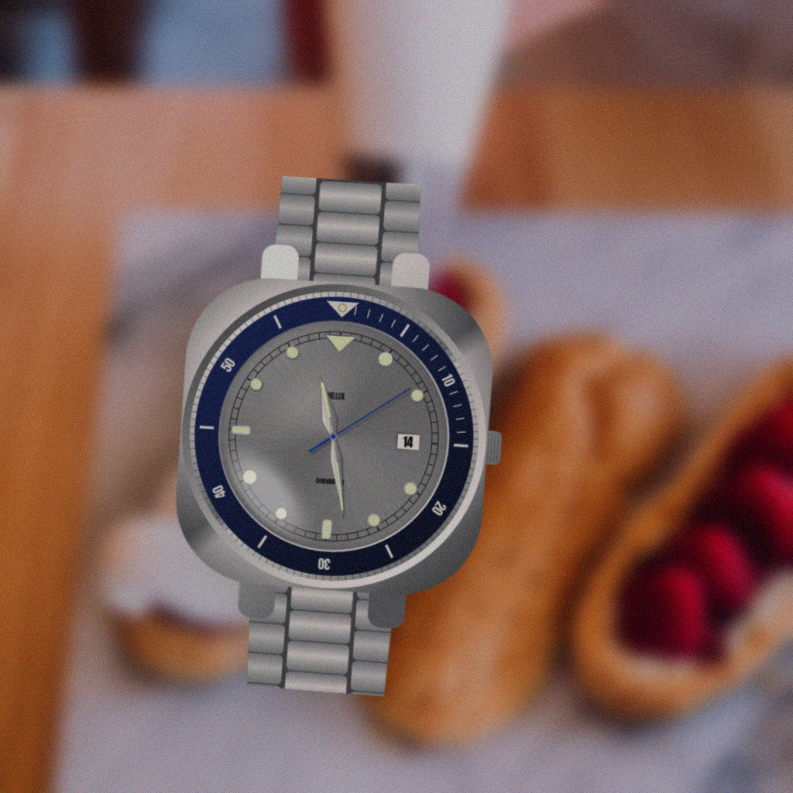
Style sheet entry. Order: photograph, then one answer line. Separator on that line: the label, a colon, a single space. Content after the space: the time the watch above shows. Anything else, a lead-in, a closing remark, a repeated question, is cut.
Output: 11:28:09
